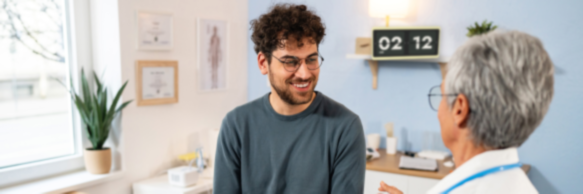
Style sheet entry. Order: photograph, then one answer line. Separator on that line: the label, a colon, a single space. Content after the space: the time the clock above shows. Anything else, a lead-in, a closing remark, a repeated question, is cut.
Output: 2:12
